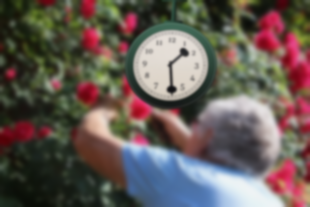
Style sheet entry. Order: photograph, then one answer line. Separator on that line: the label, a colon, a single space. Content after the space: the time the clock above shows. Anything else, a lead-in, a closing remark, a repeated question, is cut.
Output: 1:29
